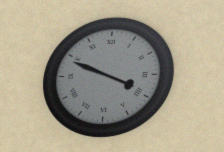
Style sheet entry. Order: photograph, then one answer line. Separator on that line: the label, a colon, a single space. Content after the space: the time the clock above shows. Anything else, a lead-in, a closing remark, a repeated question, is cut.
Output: 3:49
